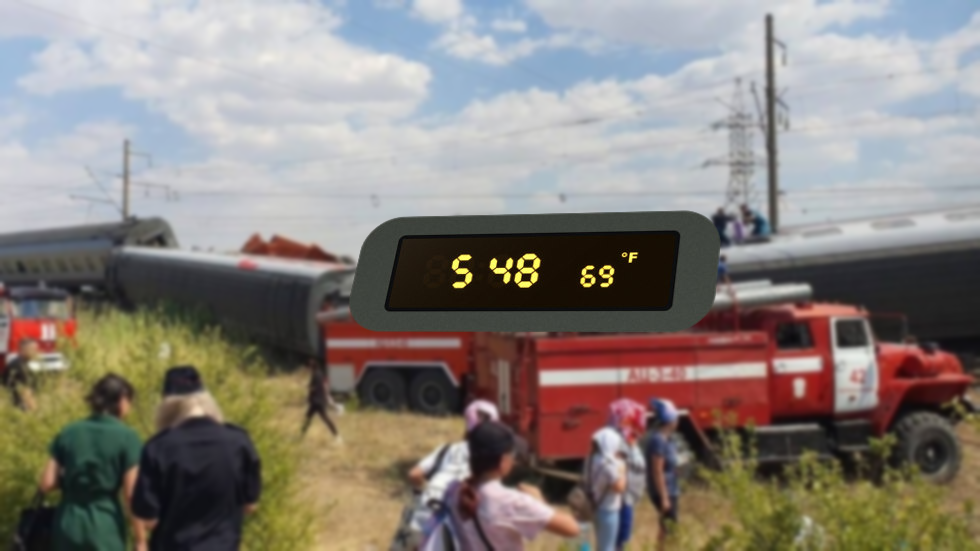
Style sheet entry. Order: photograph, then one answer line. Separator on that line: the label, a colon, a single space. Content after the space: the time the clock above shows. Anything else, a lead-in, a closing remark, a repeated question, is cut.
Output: 5:48
